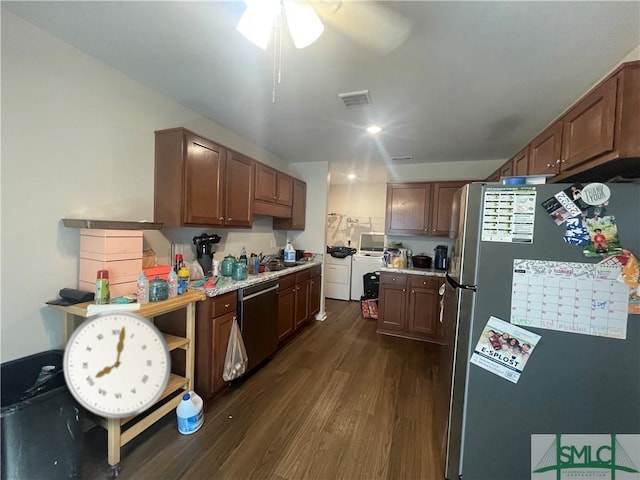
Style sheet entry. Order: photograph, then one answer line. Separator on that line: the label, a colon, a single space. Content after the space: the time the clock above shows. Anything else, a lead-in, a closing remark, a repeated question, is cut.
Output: 8:02
